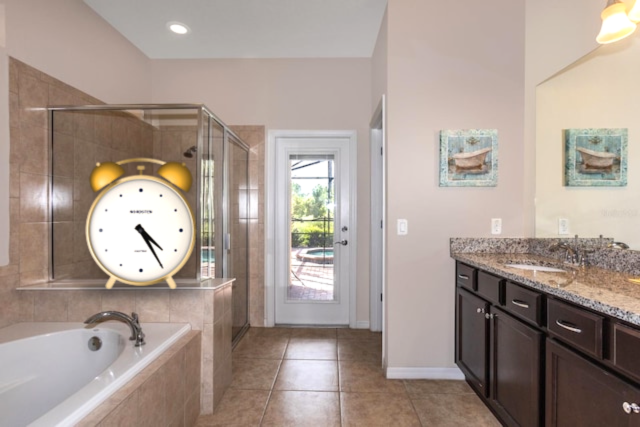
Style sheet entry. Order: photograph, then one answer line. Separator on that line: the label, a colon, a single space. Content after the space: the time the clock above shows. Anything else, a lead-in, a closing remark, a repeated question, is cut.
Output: 4:25
